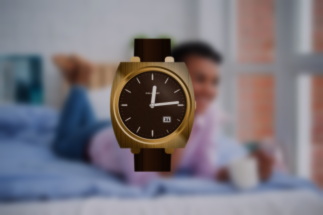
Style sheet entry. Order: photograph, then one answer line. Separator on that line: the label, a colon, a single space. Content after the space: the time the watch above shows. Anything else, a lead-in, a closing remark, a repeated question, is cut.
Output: 12:14
